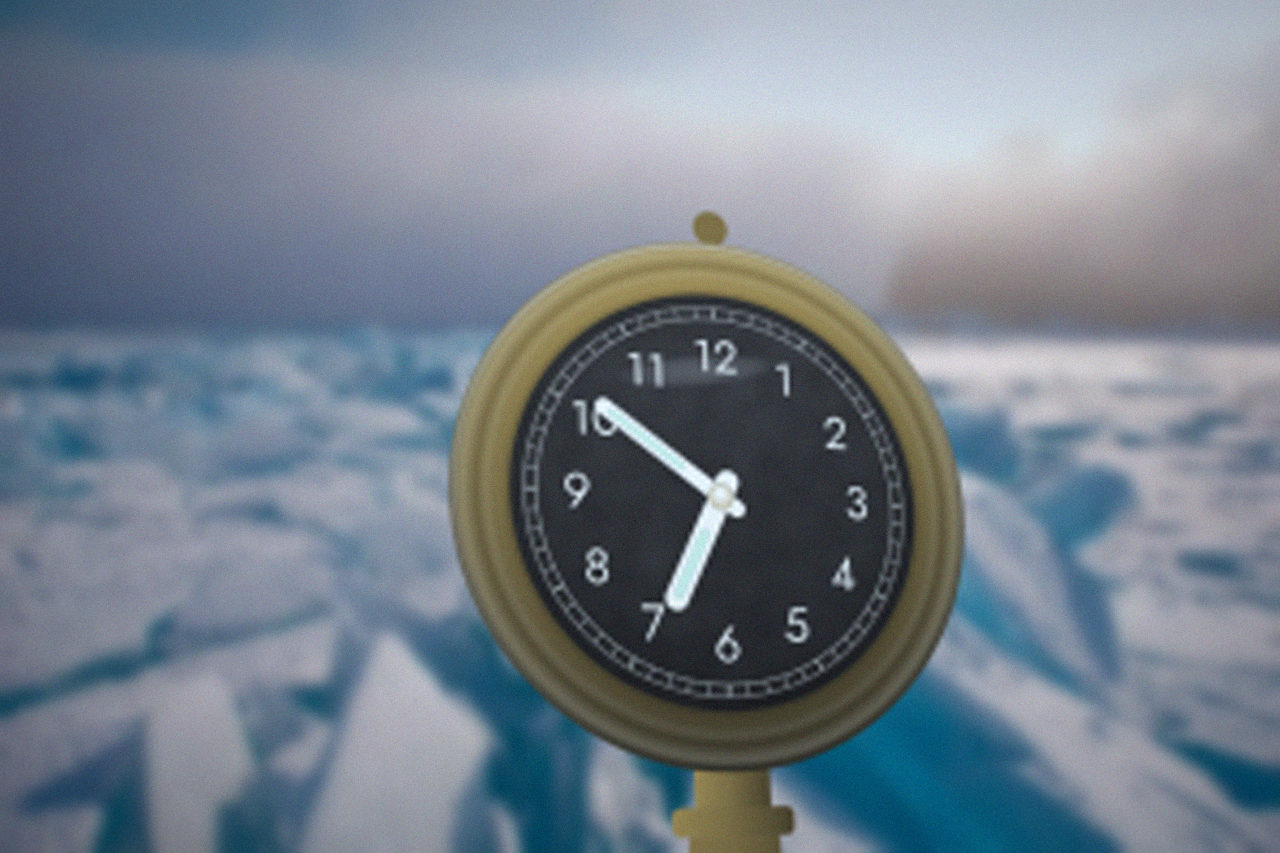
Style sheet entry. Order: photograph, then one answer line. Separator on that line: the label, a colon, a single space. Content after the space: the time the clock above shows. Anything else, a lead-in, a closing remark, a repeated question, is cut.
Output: 6:51
